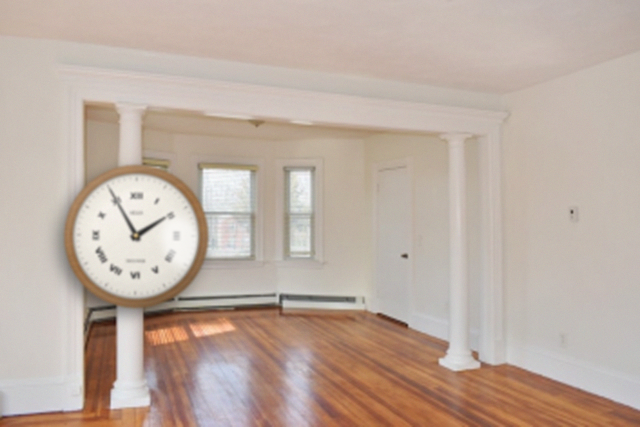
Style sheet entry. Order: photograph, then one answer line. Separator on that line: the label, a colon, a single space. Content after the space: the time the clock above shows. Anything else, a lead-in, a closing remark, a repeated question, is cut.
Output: 1:55
